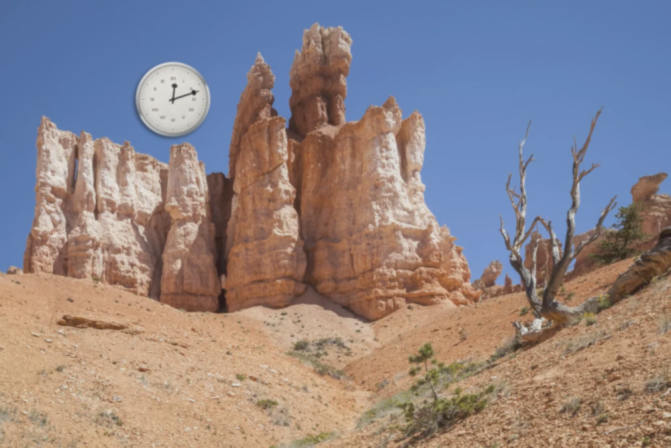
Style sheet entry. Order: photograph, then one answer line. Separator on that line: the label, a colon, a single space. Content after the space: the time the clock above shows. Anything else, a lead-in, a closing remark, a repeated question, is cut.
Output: 12:12
